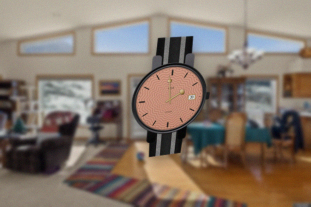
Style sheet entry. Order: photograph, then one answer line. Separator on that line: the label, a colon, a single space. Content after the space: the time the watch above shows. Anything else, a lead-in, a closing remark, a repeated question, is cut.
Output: 1:59
